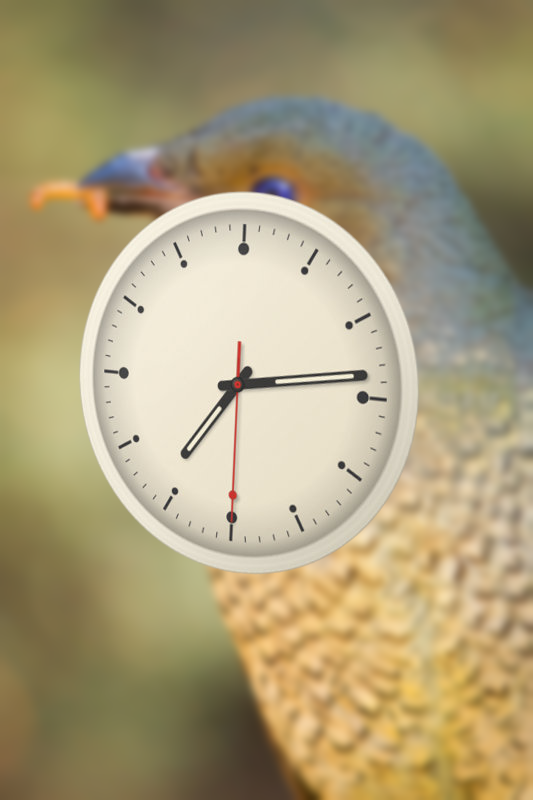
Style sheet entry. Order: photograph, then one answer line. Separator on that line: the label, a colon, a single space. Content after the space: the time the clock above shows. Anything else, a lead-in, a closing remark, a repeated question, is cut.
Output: 7:13:30
